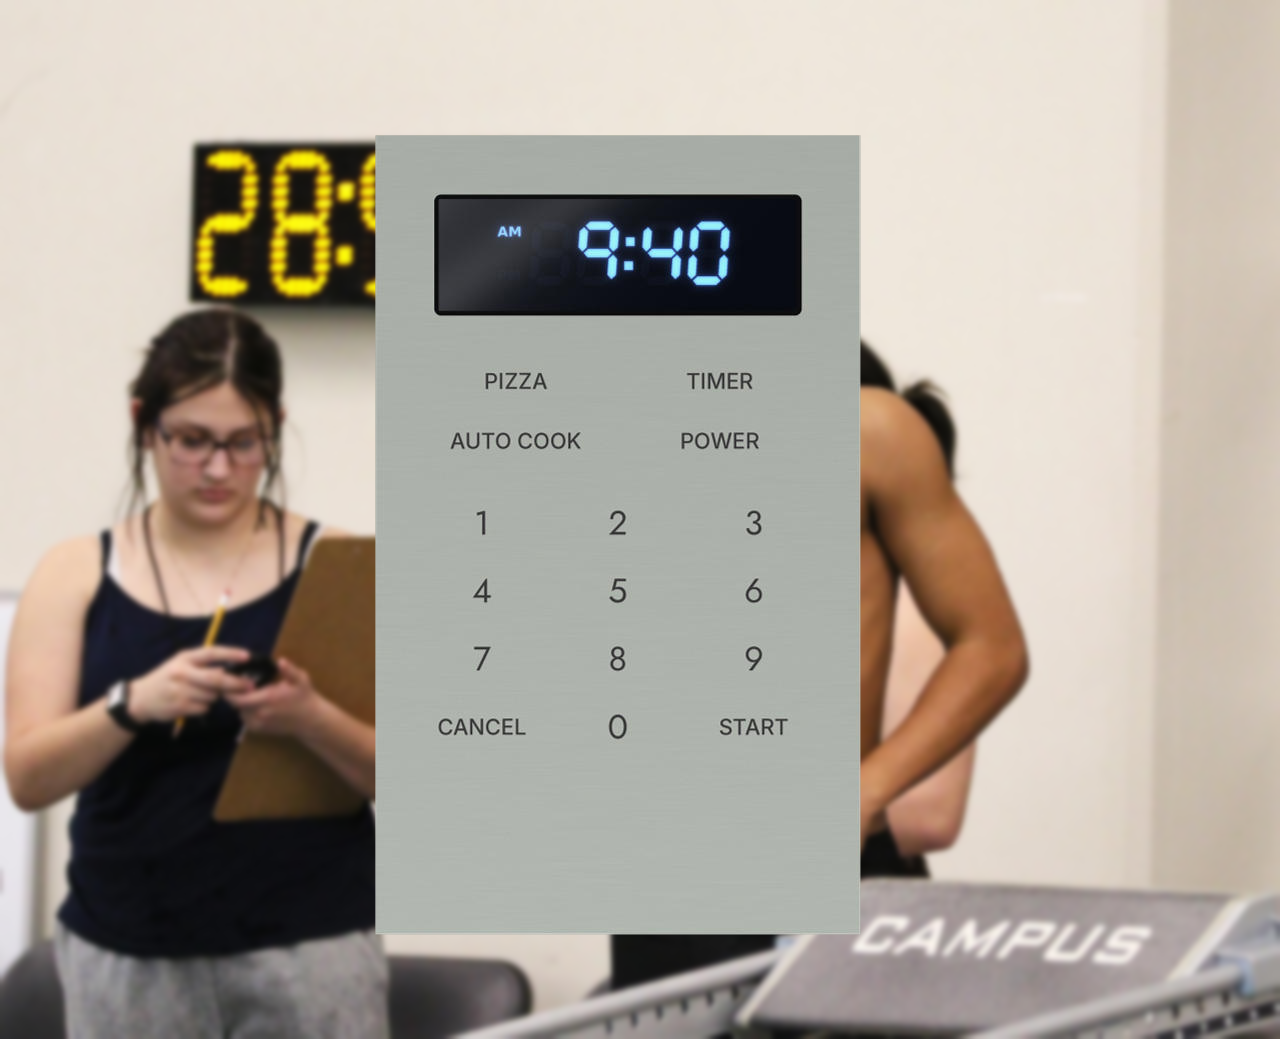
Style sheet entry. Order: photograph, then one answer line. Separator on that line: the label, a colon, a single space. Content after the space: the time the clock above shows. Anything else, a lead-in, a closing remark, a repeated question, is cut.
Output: 9:40
